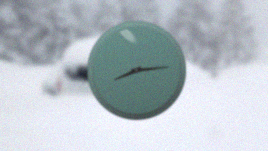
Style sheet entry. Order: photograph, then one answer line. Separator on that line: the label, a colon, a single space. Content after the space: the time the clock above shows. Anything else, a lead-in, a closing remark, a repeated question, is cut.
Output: 8:14
